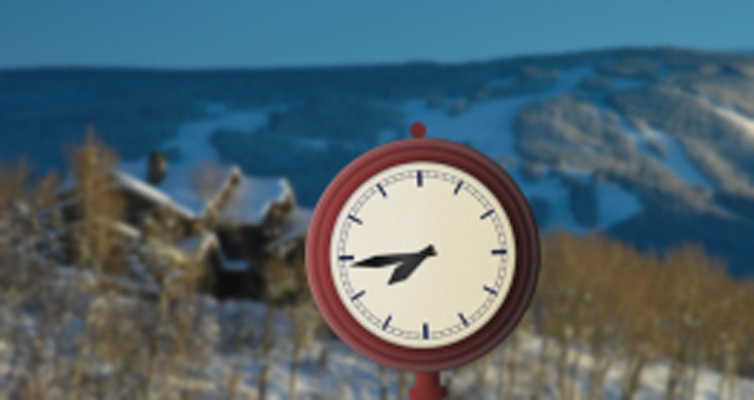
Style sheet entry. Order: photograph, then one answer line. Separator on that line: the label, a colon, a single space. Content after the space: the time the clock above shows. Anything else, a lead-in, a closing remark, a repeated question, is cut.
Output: 7:44
